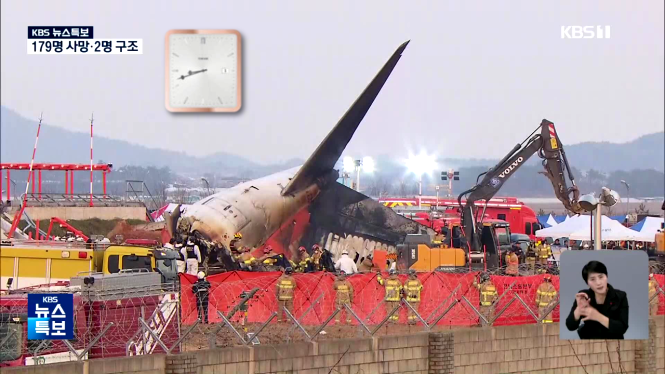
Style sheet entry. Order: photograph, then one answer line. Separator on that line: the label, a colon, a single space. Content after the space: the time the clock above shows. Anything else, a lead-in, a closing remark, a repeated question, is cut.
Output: 8:42
